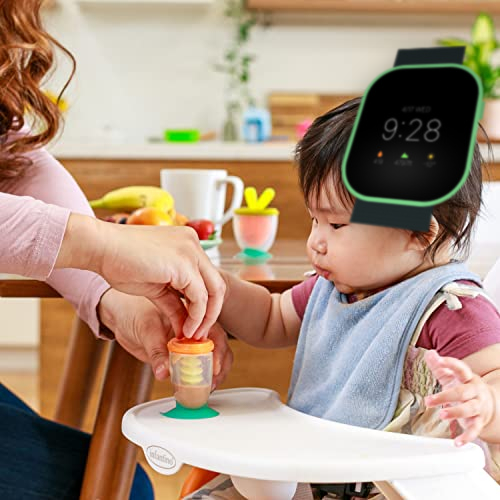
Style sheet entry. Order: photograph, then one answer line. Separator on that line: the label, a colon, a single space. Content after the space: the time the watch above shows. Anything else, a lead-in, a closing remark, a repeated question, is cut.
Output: 9:28
